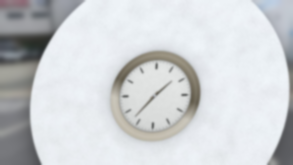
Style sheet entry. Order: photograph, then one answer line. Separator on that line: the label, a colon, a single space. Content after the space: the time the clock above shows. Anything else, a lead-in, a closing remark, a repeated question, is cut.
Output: 1:37
